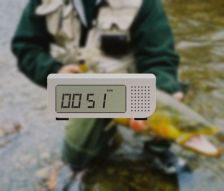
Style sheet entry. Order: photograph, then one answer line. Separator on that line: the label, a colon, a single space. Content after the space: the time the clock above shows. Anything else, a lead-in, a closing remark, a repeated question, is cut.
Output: 0:51
